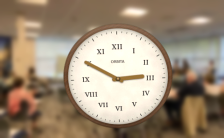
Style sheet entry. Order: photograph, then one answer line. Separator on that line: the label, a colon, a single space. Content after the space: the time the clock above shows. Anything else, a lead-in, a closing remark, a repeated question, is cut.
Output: 2:50
